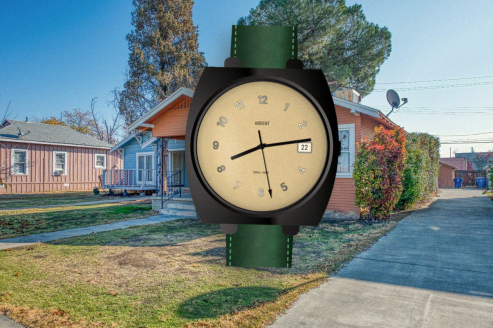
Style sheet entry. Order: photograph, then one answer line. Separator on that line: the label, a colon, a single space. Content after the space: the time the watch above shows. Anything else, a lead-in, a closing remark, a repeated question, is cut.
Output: 8:13:28
